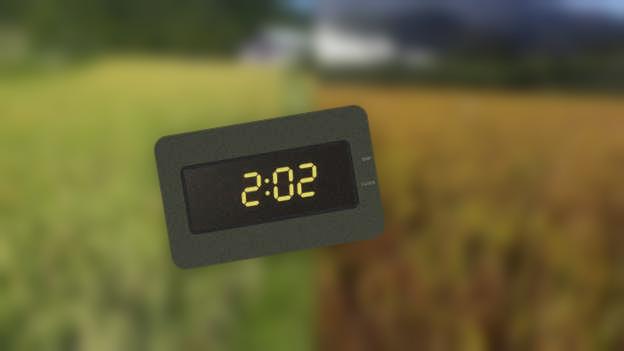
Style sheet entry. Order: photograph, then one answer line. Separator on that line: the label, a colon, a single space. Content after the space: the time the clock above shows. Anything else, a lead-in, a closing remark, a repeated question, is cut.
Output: 2:02
